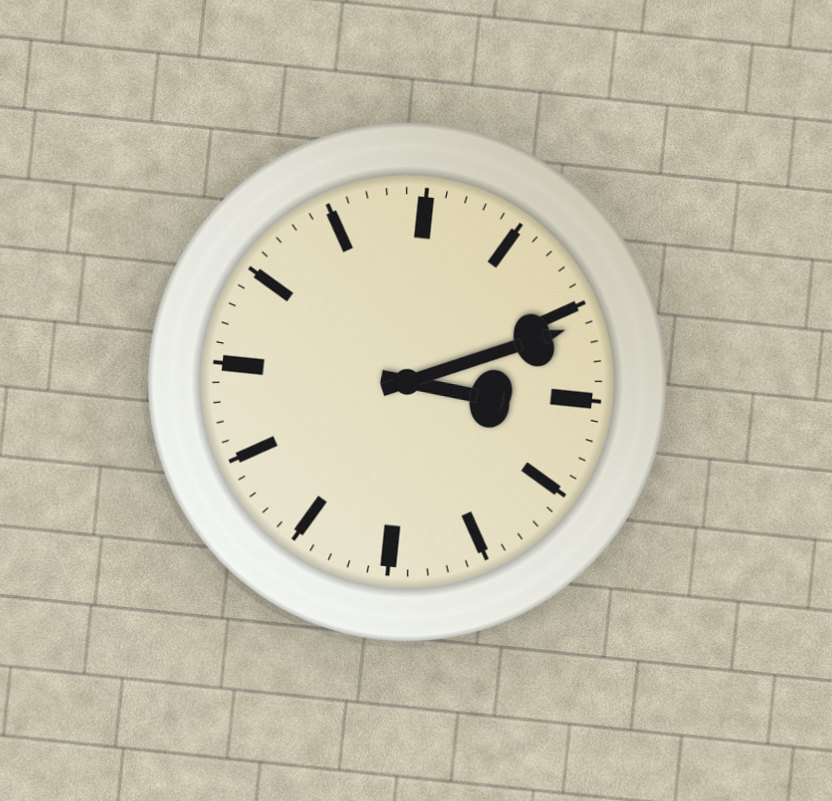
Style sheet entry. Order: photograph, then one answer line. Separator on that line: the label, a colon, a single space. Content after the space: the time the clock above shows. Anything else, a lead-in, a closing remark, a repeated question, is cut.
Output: 3:11
